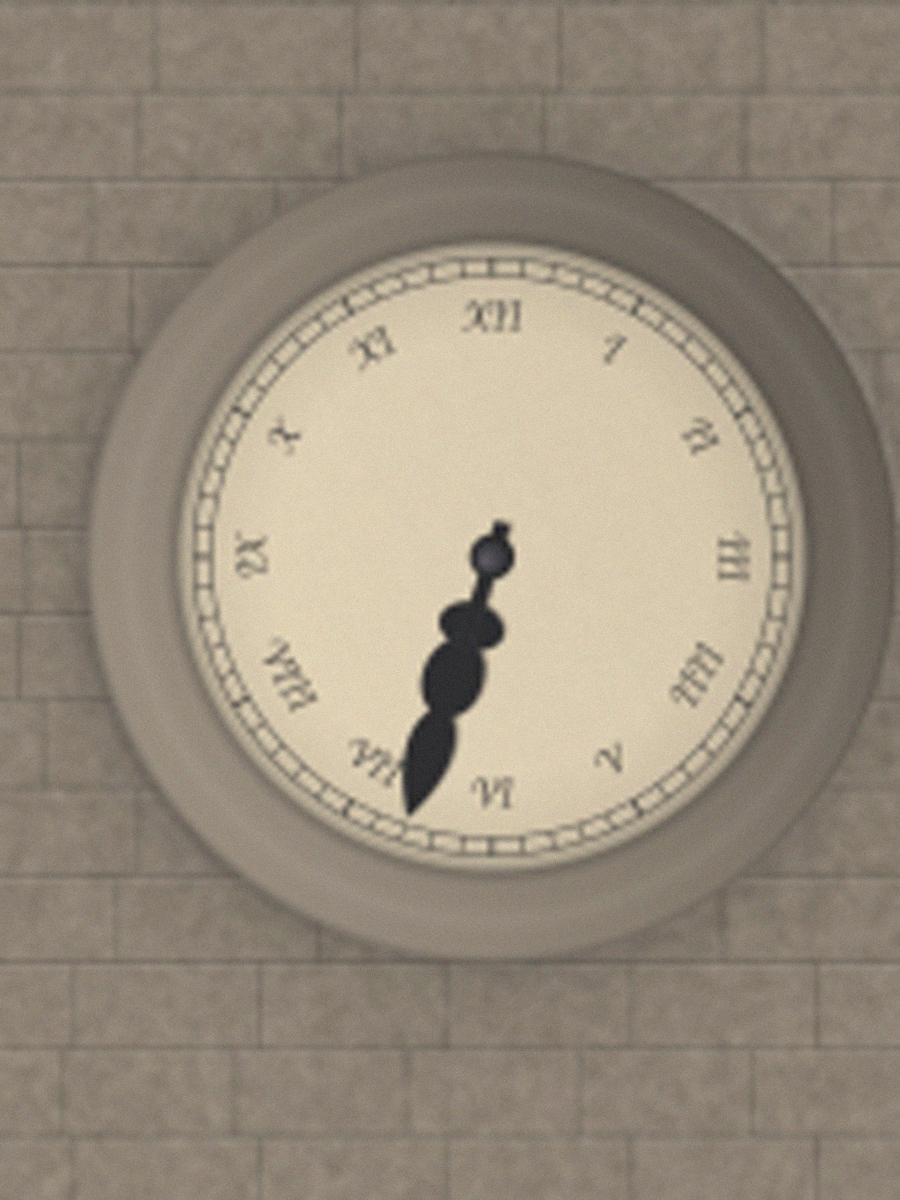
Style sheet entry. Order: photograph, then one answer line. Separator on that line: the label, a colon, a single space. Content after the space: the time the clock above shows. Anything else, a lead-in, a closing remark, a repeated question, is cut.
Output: 6:33
